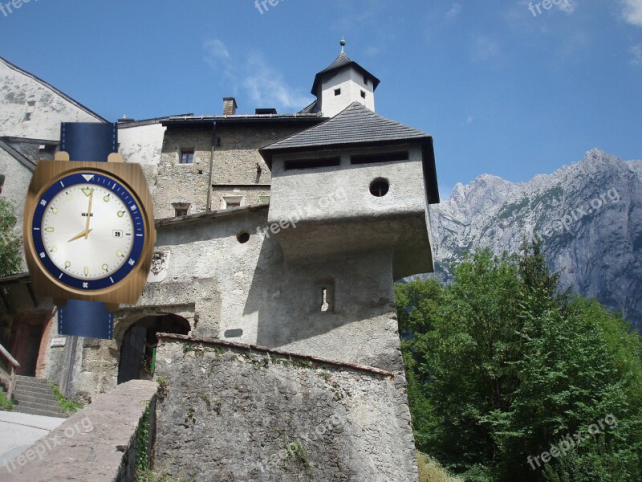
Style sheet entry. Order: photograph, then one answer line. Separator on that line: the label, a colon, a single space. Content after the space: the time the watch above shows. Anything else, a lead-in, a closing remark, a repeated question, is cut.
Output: 8:01
